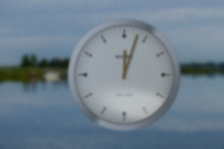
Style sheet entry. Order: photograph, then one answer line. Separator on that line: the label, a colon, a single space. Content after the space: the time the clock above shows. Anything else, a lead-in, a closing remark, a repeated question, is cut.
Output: 12:03
